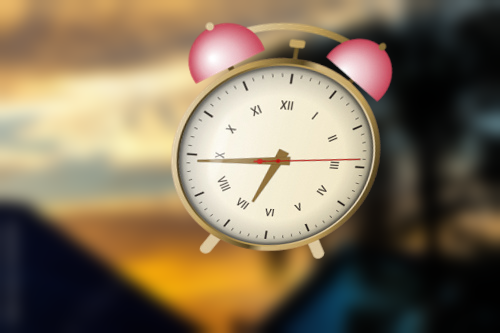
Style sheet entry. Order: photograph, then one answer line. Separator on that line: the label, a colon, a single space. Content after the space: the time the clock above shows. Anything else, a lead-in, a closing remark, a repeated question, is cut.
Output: 6:44:14
